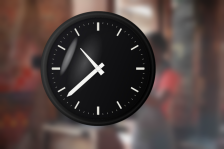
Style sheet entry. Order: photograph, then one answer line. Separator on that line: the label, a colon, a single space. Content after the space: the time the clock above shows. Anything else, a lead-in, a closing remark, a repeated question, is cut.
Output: 10:38
